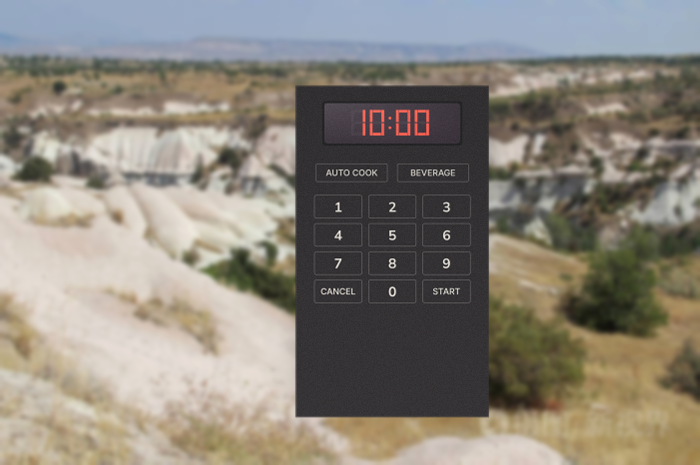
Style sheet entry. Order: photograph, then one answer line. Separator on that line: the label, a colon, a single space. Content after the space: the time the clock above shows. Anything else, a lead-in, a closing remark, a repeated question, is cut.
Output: 10:00
